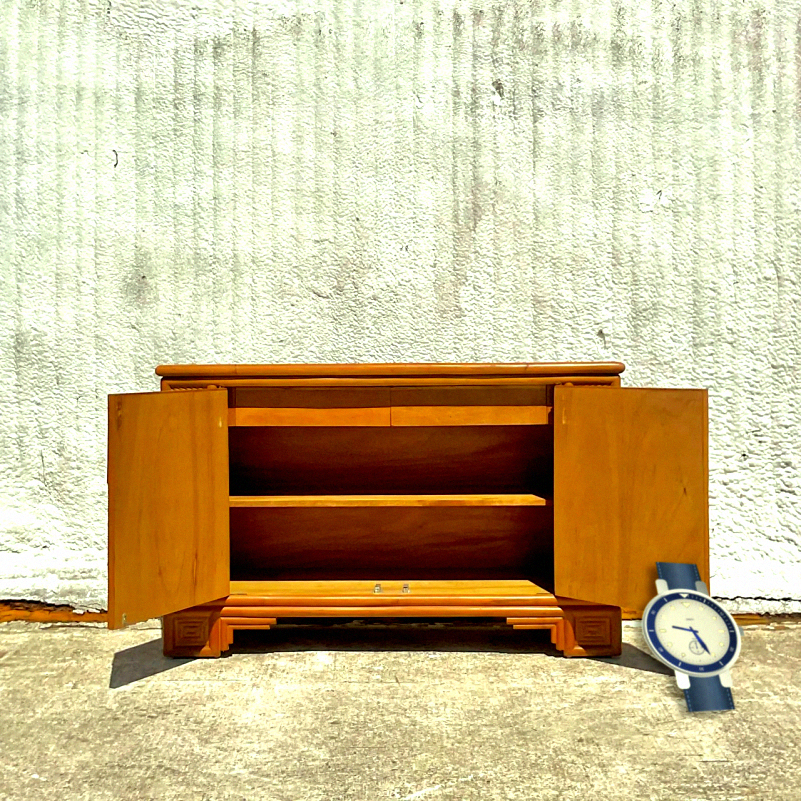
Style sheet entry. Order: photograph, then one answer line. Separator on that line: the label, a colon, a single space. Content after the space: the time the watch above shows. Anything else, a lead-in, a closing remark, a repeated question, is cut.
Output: 9:26
